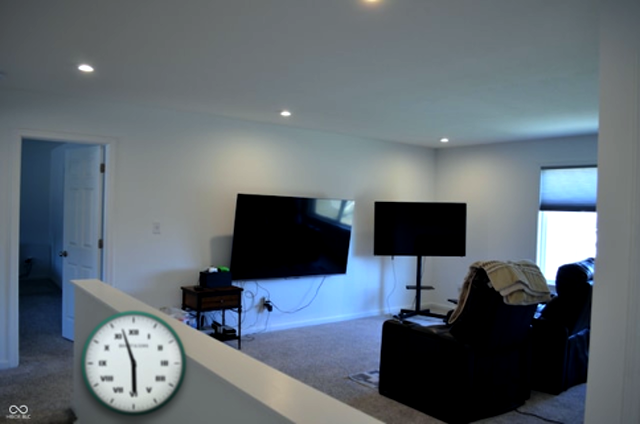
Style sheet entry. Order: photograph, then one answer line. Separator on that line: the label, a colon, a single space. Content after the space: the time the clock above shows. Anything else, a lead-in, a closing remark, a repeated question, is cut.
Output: 5:57
